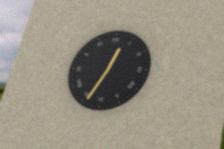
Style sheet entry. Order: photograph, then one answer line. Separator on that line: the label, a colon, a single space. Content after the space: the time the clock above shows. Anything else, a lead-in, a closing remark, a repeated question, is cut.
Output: 12:34
